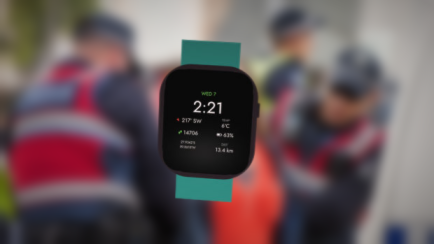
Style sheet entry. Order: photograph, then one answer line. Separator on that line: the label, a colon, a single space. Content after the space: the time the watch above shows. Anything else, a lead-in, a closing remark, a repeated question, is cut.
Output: 2:21
